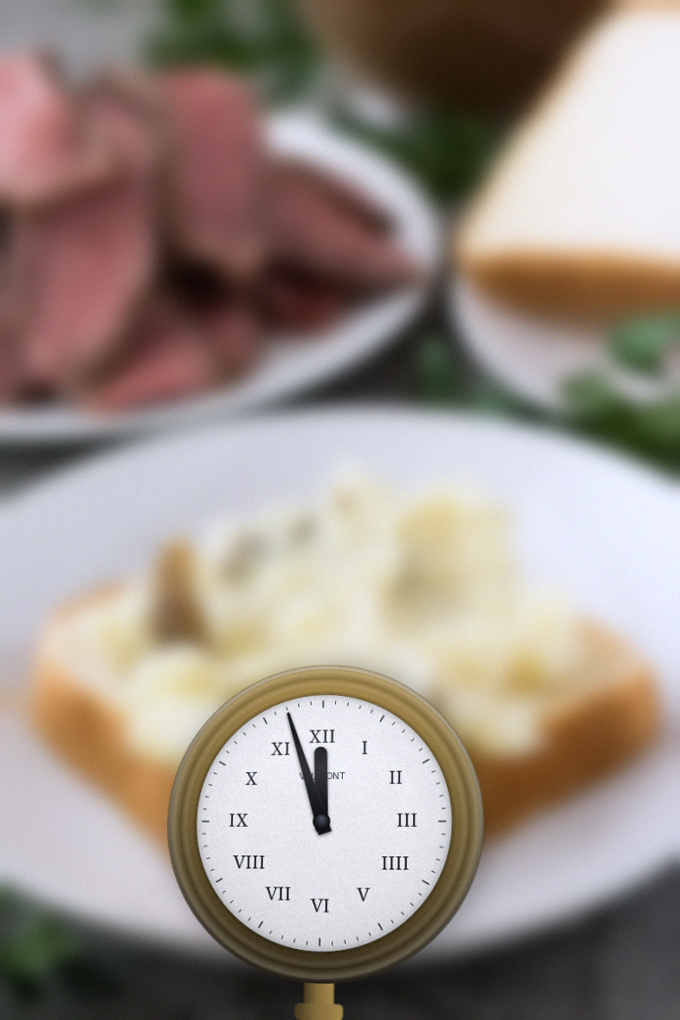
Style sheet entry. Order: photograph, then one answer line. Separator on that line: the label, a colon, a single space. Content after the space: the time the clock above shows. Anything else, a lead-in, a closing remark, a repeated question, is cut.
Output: 11:57
